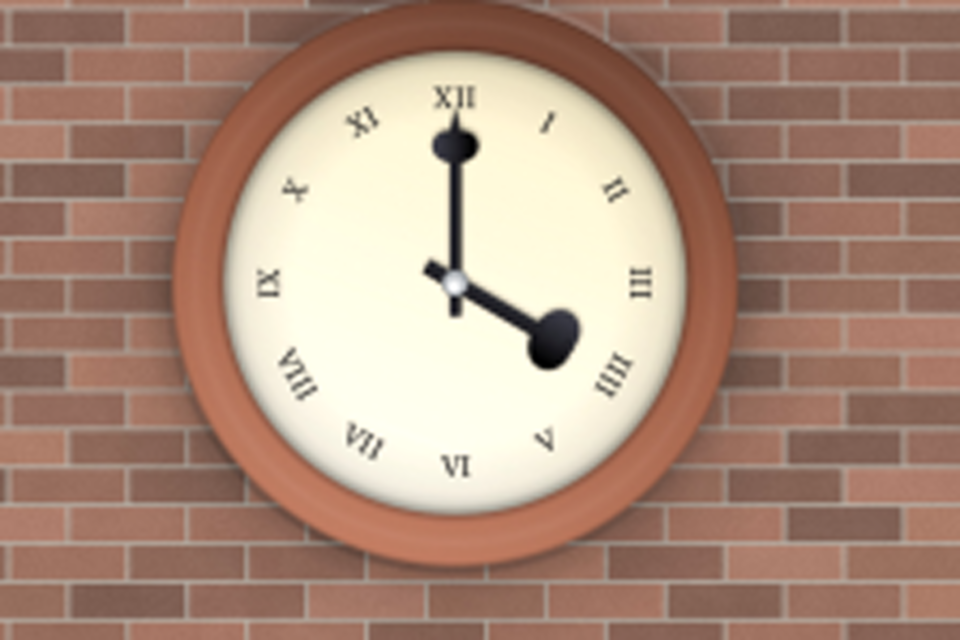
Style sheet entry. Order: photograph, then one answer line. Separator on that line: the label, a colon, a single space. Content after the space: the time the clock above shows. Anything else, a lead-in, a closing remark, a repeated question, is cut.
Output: 4:00
